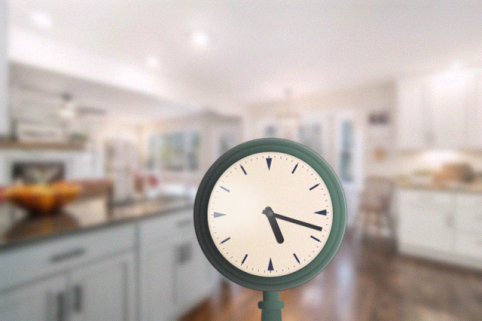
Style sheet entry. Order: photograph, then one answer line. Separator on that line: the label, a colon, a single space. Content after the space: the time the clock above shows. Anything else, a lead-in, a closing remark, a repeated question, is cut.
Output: 5:18
